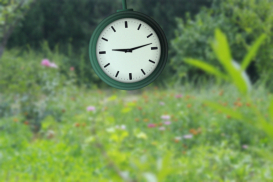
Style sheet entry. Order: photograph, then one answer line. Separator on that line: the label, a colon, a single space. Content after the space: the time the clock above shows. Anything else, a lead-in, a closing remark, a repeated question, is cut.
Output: 9:13
